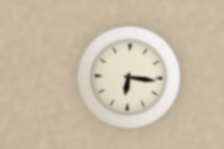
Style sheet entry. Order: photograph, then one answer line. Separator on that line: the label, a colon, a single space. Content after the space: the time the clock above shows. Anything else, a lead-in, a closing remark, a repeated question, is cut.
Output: 6:16
